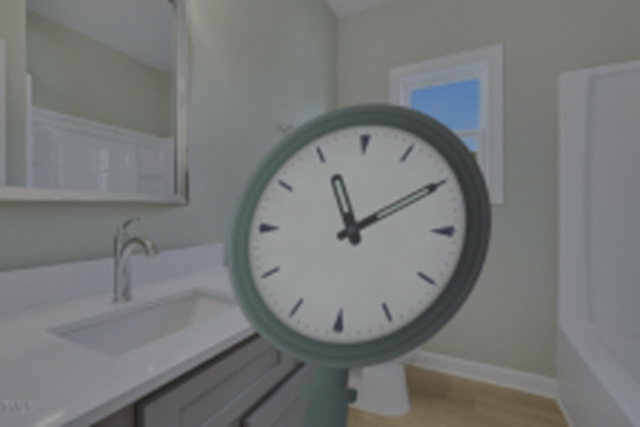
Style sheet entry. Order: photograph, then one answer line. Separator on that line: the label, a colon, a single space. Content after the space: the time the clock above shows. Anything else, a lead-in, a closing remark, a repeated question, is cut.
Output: 11:10
